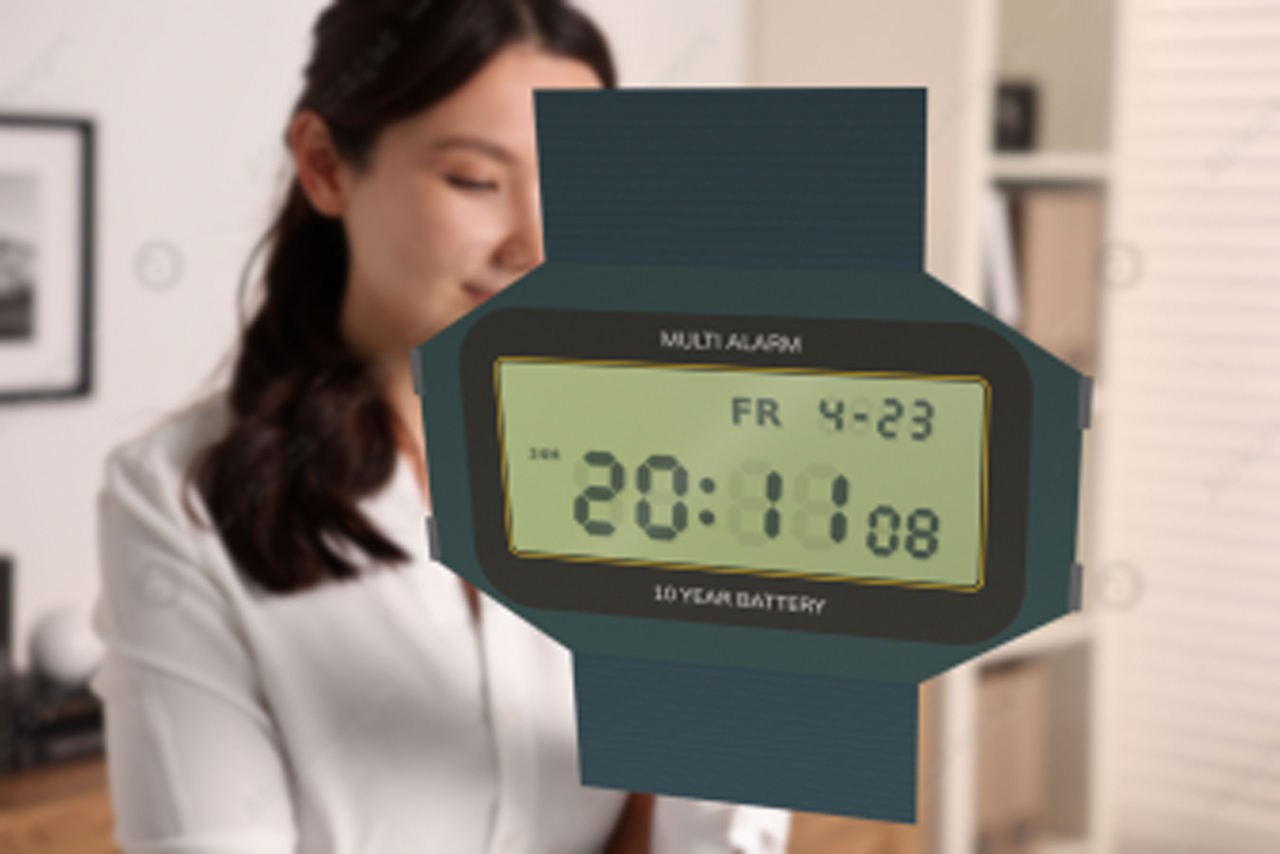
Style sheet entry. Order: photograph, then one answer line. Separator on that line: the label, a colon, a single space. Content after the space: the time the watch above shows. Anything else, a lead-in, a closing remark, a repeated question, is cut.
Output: 20:11:08
